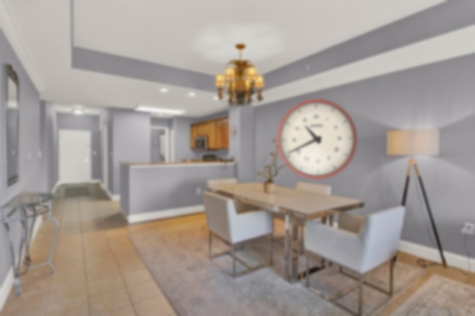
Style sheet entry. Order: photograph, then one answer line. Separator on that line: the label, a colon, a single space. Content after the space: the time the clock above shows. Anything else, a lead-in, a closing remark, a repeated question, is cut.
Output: 10:41
